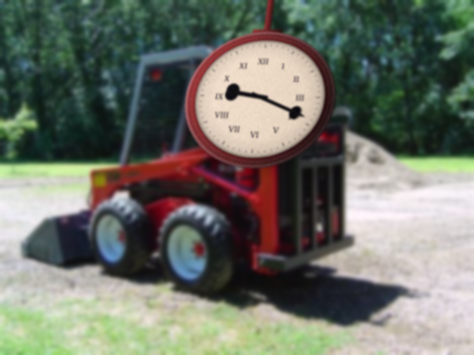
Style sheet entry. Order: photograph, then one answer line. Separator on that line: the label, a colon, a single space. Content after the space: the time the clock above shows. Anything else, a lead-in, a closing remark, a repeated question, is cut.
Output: 9:19
